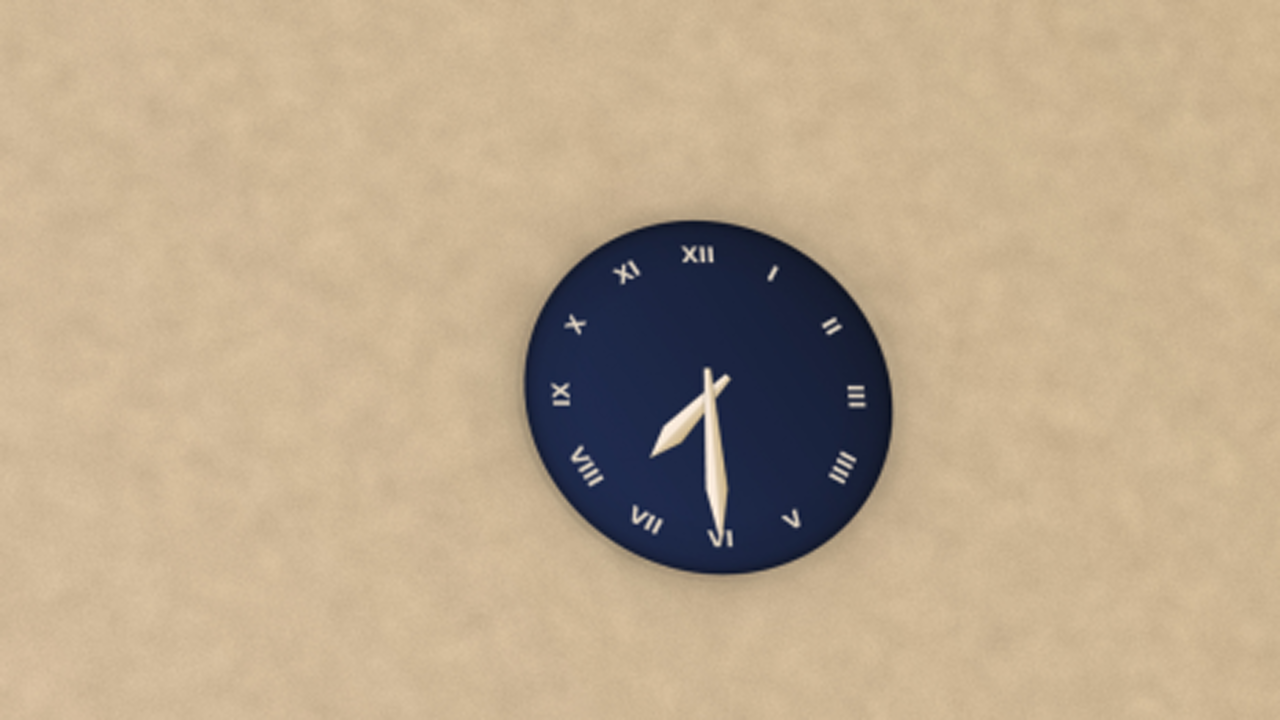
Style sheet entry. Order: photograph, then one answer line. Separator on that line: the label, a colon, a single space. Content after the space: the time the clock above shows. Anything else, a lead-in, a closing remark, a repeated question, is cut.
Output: 7:30
